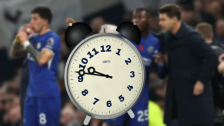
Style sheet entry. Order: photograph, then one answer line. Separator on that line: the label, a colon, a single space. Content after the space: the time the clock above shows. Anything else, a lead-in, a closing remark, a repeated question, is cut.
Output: 9:47
